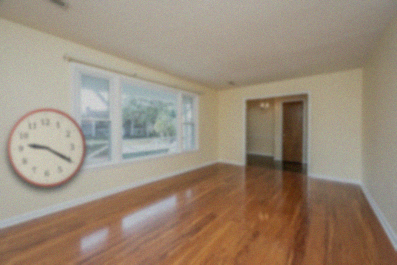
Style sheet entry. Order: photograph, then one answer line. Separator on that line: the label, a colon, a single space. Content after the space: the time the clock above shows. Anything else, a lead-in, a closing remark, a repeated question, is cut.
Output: 9:20
